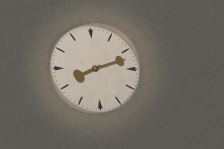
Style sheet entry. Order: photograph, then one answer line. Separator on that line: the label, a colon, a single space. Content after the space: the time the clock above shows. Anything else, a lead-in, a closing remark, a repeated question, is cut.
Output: 8:12
